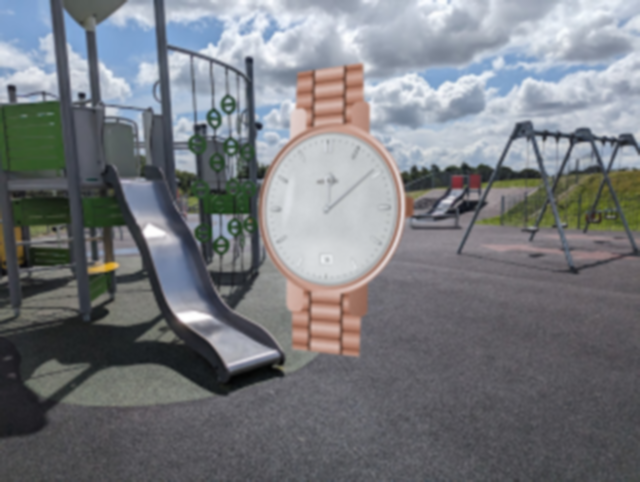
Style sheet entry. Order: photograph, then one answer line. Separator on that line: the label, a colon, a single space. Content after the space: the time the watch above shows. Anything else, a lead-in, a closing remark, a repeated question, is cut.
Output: 12:09
